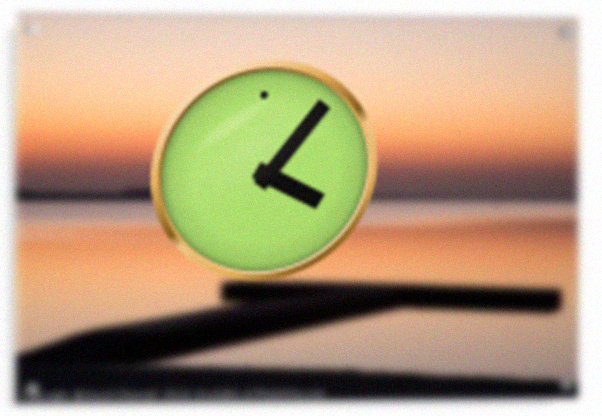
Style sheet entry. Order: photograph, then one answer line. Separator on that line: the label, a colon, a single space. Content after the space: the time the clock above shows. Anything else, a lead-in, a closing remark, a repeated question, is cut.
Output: 4:07
